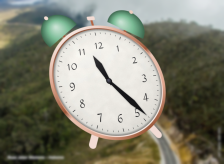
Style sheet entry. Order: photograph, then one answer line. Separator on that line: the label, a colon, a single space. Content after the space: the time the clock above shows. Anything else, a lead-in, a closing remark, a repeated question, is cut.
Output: 11:24
